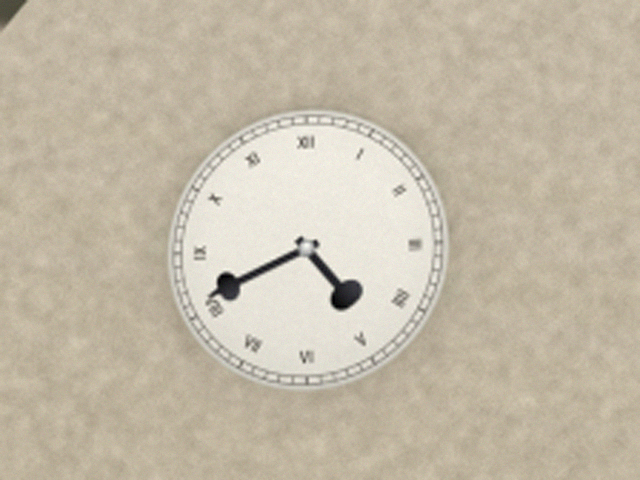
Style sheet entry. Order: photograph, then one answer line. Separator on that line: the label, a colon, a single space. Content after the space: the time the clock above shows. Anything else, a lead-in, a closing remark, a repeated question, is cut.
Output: 4:41
